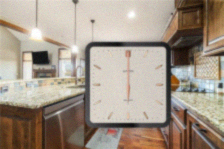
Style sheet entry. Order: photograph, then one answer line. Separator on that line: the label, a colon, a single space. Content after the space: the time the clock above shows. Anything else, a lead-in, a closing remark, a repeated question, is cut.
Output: 6:00
